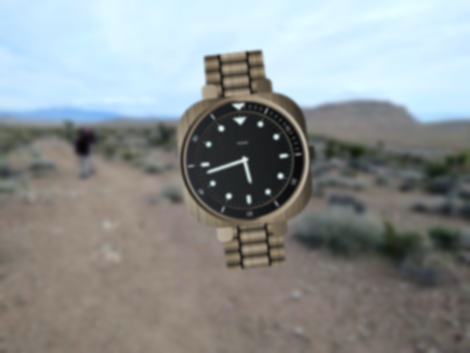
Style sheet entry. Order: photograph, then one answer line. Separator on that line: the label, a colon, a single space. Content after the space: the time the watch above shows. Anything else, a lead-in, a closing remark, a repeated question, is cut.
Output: 5:43
